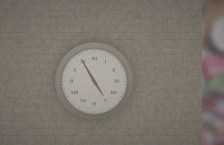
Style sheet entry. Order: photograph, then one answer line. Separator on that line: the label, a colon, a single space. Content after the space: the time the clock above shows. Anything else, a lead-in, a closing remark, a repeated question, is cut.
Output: 4:55
